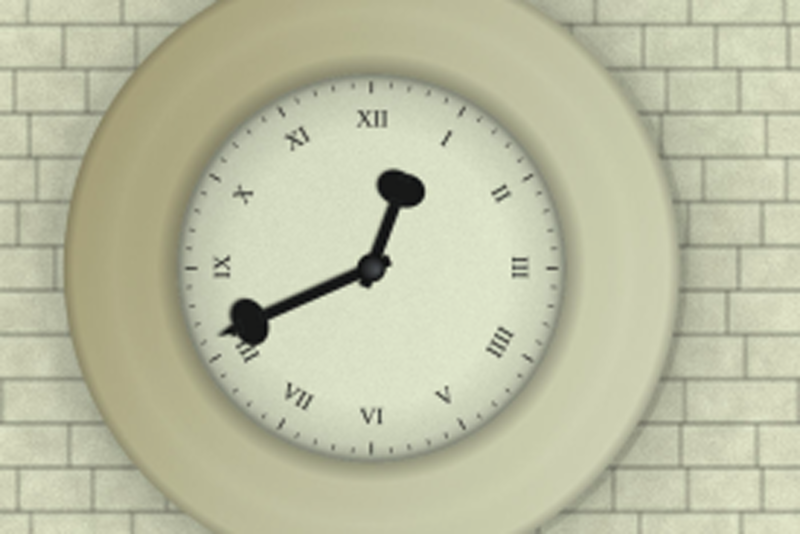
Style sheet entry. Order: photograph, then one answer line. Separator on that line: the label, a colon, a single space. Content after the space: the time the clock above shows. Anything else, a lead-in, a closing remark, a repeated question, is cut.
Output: 12:41
